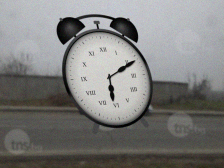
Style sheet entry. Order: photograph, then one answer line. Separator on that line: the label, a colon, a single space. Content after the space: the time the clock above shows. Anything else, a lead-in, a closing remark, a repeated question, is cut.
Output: 6:11
